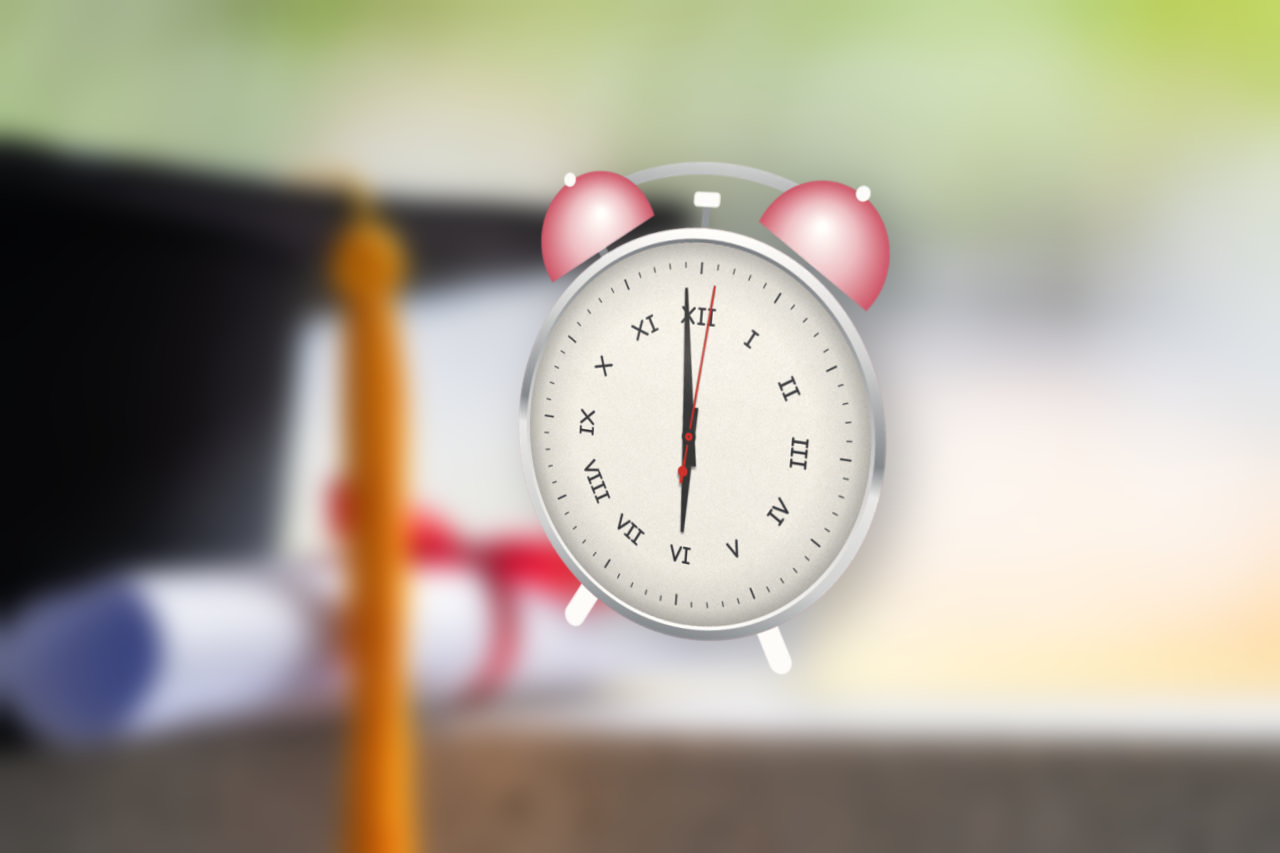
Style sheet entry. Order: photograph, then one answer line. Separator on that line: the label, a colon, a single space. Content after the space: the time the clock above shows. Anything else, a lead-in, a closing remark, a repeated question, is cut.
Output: 5:59:01
